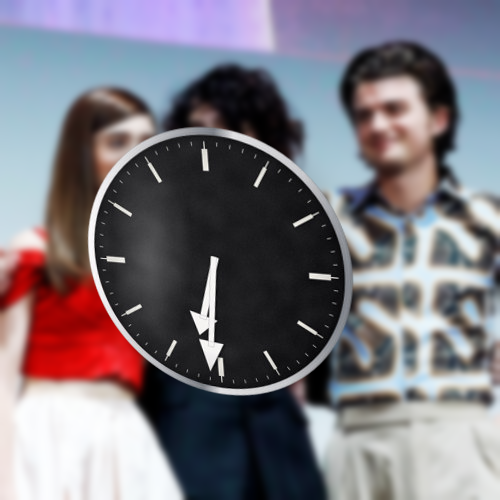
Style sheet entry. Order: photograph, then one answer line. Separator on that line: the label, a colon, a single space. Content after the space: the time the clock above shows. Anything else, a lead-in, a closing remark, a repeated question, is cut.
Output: 6:31
